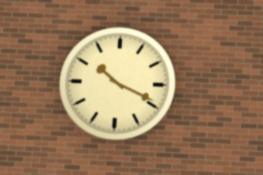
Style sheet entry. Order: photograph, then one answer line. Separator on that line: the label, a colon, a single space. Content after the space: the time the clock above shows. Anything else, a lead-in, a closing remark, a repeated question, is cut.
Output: 10:19
